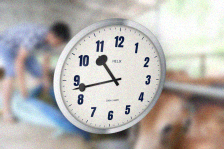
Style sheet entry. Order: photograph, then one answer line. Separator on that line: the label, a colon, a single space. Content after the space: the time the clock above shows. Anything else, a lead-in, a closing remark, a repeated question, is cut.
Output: 10:43
